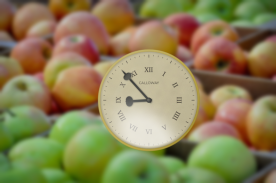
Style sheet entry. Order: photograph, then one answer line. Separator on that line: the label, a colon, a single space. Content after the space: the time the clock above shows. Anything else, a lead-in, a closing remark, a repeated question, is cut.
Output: 8:53
